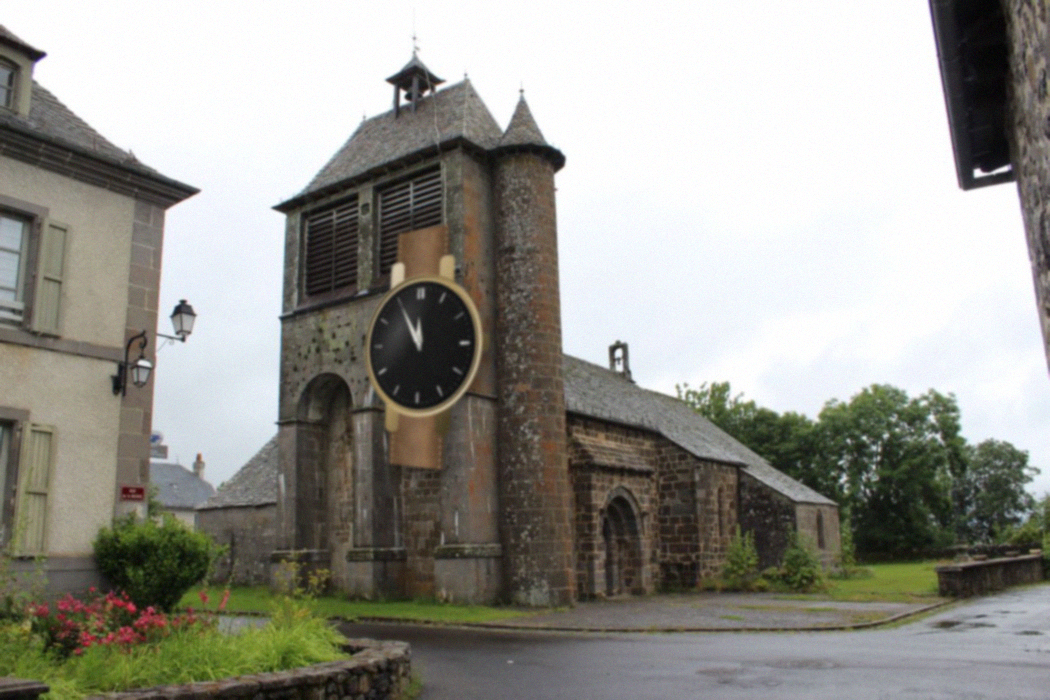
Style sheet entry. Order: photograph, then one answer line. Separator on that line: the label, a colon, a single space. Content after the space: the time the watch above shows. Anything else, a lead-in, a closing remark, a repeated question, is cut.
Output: 11:55
